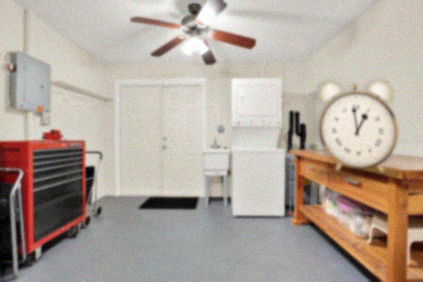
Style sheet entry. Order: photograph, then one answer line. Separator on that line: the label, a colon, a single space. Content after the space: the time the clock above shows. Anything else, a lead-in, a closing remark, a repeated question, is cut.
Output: 12:59
